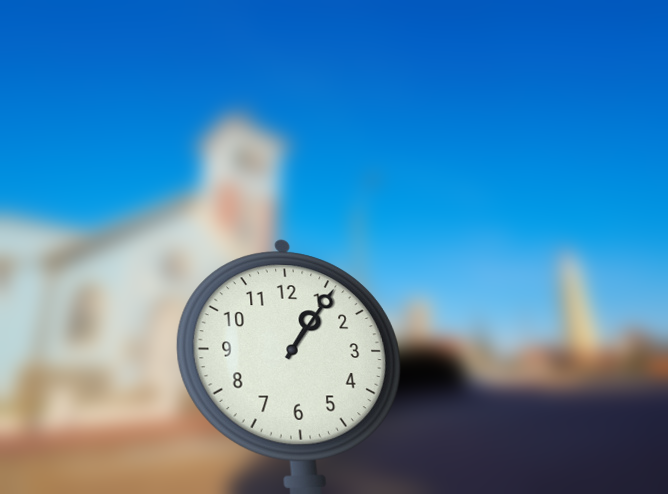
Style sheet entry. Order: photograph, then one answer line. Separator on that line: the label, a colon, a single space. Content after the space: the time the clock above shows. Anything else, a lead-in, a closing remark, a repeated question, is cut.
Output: 1:06
